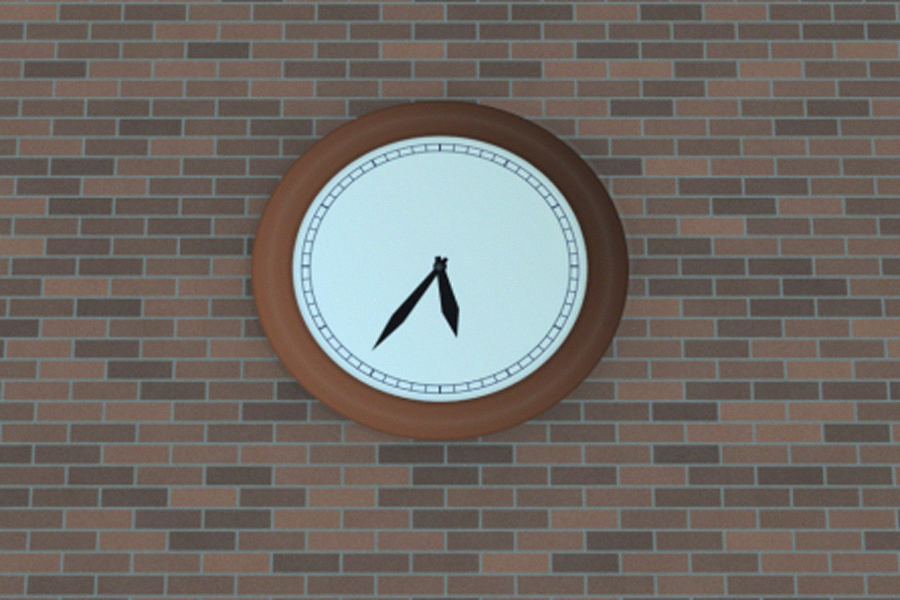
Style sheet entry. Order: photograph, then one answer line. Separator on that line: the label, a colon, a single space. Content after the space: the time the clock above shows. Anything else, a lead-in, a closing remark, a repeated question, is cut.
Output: 5:36
